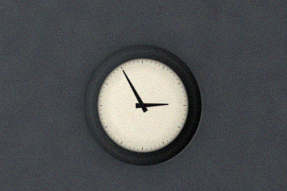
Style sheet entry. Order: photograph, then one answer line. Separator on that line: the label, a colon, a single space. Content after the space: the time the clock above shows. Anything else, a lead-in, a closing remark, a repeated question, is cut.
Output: 2:55
